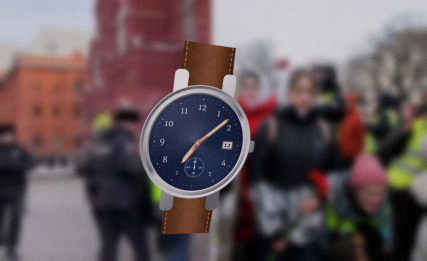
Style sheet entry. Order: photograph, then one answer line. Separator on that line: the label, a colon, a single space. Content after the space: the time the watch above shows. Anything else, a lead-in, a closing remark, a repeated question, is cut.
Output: 7:08
